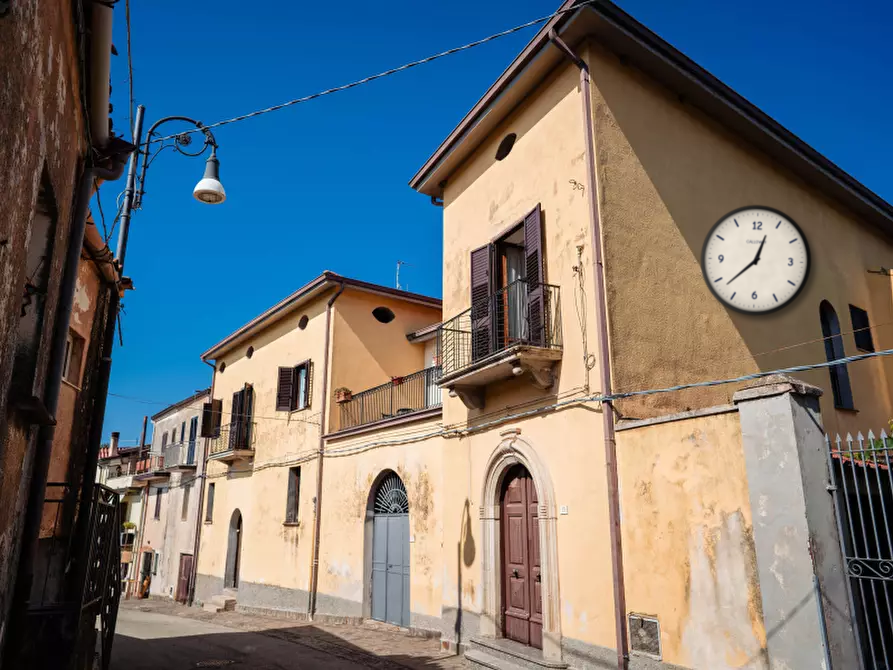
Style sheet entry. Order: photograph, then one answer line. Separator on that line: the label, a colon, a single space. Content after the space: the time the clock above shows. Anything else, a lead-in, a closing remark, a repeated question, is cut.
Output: 12:38
